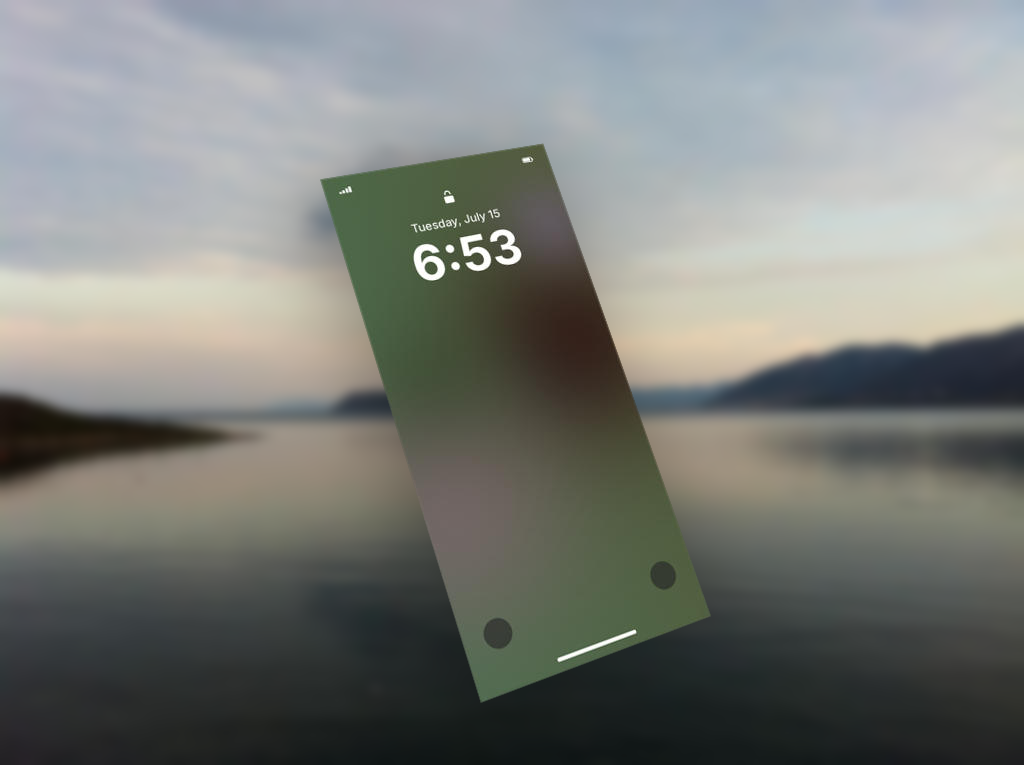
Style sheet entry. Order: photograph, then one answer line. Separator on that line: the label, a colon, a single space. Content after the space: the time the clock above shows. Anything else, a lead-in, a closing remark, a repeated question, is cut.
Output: 6:53
